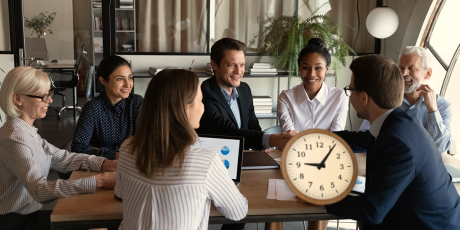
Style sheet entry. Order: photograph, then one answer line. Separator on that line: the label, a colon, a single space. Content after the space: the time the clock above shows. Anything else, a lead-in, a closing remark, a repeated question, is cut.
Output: 9:06
